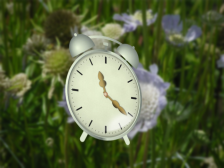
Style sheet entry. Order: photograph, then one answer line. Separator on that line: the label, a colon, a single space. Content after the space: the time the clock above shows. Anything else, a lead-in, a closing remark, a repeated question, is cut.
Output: 11:21
